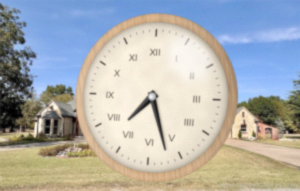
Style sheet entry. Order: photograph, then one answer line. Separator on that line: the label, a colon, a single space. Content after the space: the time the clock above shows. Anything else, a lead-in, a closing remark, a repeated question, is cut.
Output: 7:27
